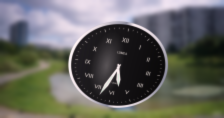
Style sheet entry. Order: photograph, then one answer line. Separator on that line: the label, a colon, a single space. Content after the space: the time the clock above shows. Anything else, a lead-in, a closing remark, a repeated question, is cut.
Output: 5:33
